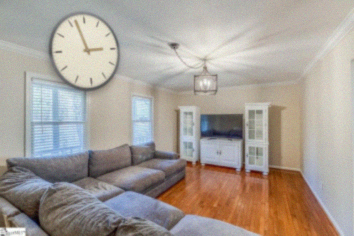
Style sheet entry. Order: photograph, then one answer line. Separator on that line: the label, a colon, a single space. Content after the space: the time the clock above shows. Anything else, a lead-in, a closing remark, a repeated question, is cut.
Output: 2:57
